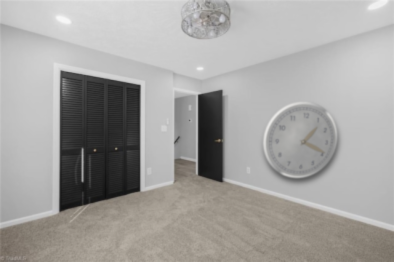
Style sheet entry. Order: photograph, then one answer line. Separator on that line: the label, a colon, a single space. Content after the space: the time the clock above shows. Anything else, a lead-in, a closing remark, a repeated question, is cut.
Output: 1:19
